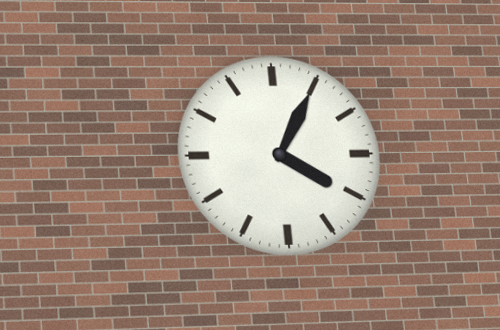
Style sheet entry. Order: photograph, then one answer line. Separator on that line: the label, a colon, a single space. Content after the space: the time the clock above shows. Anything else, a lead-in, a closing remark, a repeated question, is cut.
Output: 4:05
